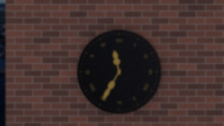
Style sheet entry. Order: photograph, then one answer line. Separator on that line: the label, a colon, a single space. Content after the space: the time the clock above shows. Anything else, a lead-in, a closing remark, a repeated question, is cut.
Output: 11:35
